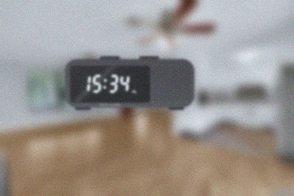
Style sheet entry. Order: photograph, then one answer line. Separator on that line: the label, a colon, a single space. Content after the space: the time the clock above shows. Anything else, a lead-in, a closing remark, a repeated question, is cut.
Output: 15:34
